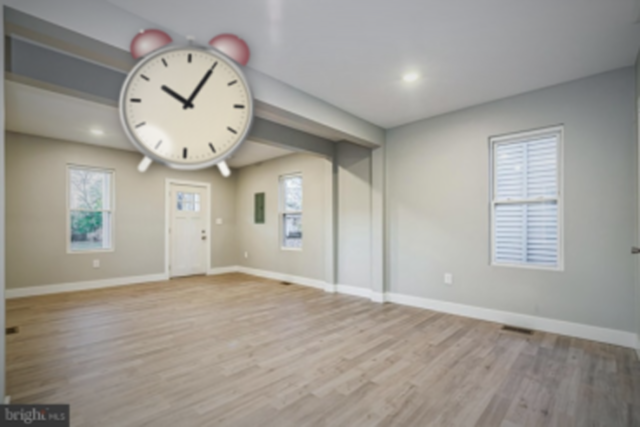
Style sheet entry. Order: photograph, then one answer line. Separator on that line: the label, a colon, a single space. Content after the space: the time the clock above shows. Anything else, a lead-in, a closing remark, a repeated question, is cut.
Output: 10:05
